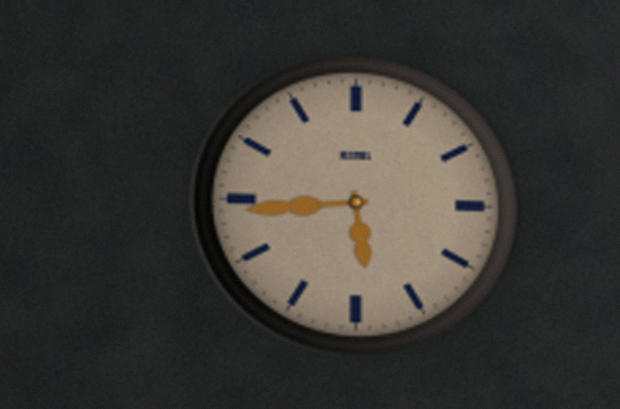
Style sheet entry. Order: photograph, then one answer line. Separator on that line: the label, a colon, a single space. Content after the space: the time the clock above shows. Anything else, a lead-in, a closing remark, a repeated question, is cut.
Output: 5:44
